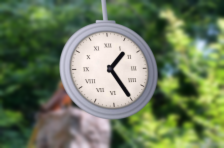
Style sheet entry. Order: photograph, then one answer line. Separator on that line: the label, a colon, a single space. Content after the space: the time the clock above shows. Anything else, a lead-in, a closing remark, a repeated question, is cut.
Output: 1:25
